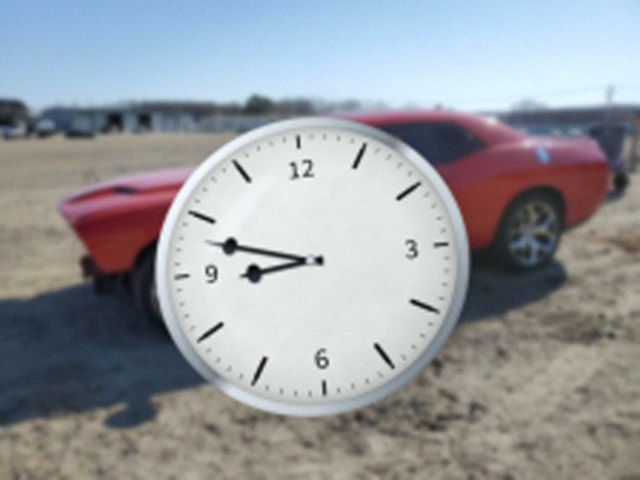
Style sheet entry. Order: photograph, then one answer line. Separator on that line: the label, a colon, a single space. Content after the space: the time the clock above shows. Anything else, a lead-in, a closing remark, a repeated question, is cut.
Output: 8:48
